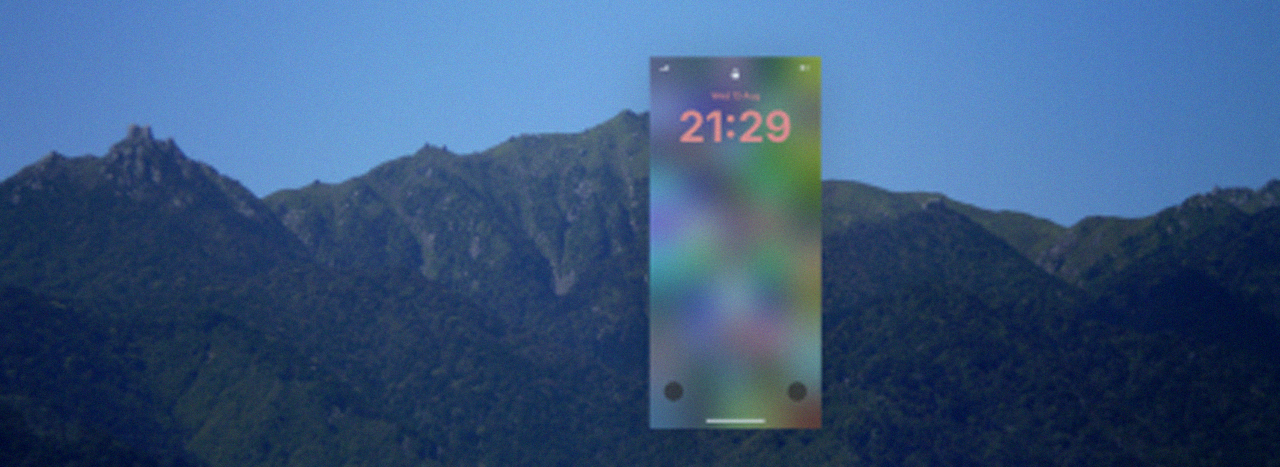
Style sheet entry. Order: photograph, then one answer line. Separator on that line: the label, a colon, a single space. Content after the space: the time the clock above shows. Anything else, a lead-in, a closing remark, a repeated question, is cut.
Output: 21:29
